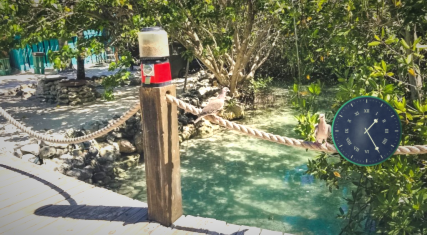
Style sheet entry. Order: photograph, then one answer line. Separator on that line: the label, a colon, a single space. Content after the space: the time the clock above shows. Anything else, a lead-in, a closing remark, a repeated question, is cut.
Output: 1:25
